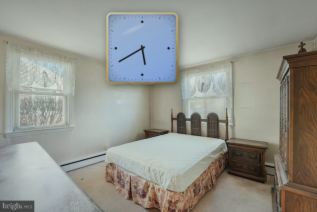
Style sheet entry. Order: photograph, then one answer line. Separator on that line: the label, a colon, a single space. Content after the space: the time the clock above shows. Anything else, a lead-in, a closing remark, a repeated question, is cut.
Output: 5:40
